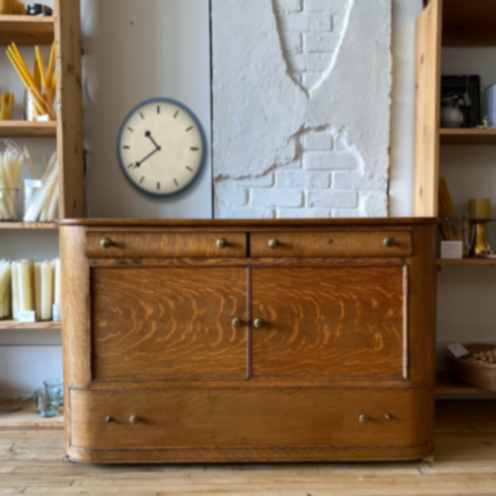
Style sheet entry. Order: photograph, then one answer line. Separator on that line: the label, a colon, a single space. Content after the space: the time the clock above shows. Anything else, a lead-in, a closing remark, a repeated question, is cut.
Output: 10:39
